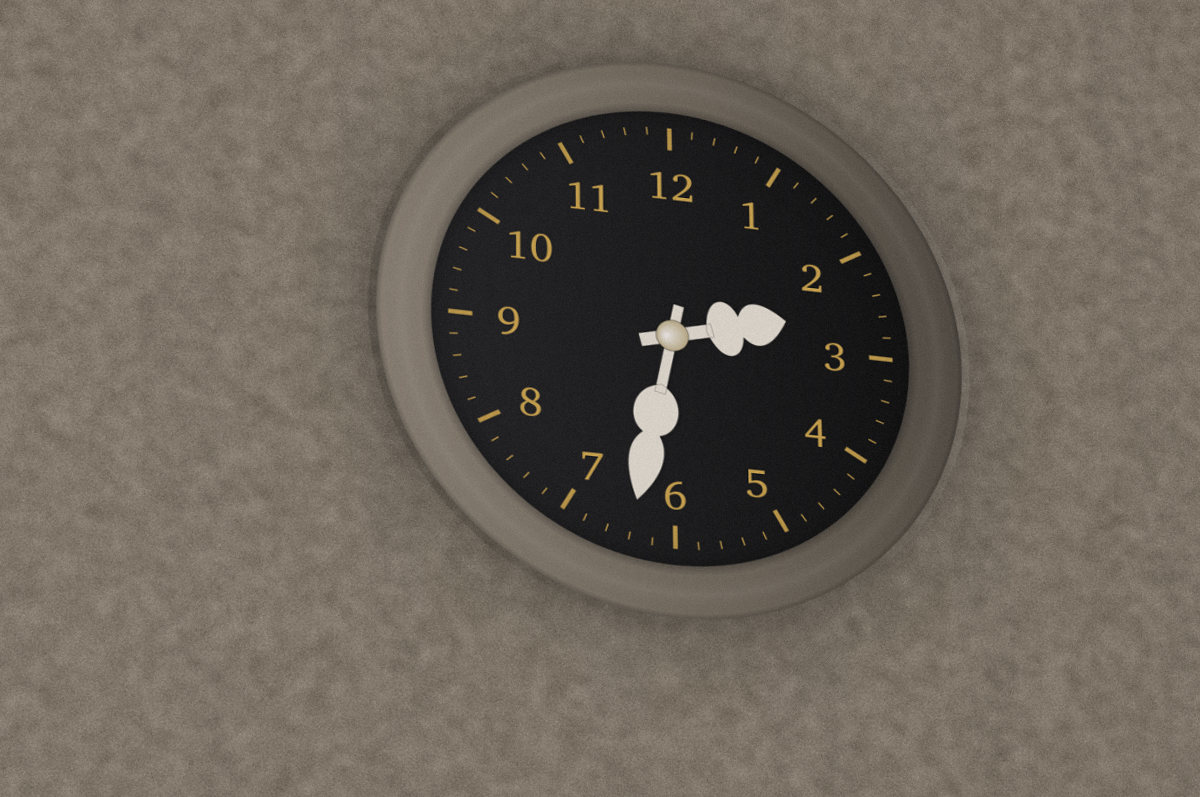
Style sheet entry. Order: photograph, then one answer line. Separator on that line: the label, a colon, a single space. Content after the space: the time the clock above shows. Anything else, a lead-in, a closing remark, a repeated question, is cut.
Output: 2:32
